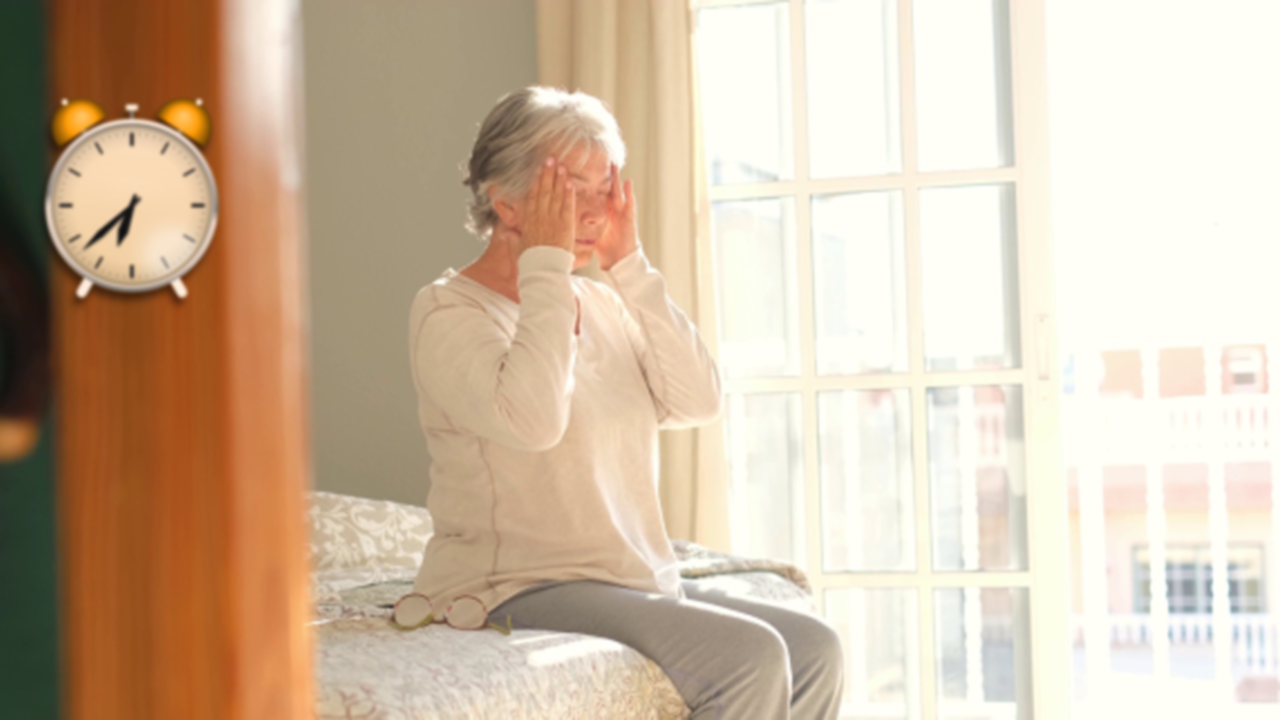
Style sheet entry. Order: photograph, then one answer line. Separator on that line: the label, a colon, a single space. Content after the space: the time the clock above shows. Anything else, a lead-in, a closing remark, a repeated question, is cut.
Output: 6:38
